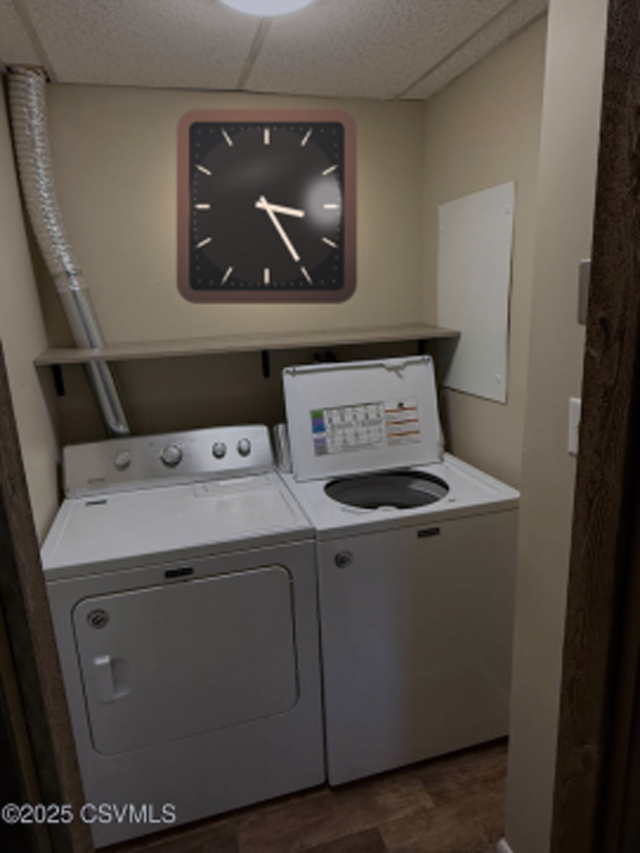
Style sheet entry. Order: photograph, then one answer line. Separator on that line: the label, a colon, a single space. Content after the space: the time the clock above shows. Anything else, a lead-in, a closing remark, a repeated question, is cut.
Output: 3:25
